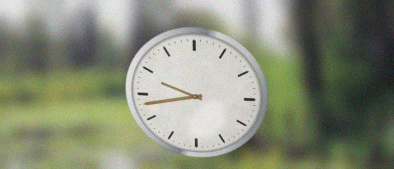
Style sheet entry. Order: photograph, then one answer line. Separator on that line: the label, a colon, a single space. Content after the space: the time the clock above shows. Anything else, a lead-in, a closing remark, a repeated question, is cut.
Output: 9:43
